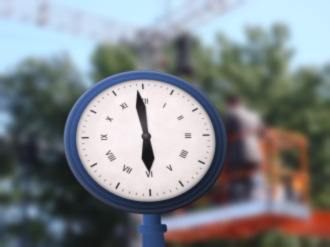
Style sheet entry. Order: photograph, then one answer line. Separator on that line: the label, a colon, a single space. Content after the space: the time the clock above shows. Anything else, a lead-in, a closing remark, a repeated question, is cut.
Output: 5:59
